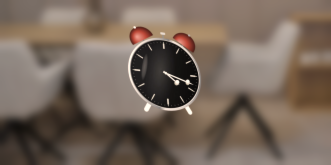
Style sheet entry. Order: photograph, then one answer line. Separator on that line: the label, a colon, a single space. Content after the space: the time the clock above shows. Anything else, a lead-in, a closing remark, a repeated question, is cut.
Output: 4:18
